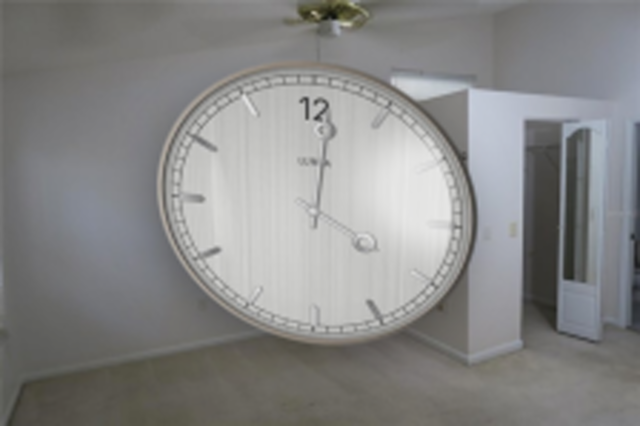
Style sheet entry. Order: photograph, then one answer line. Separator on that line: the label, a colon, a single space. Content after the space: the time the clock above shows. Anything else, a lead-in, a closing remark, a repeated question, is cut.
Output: 4:01
